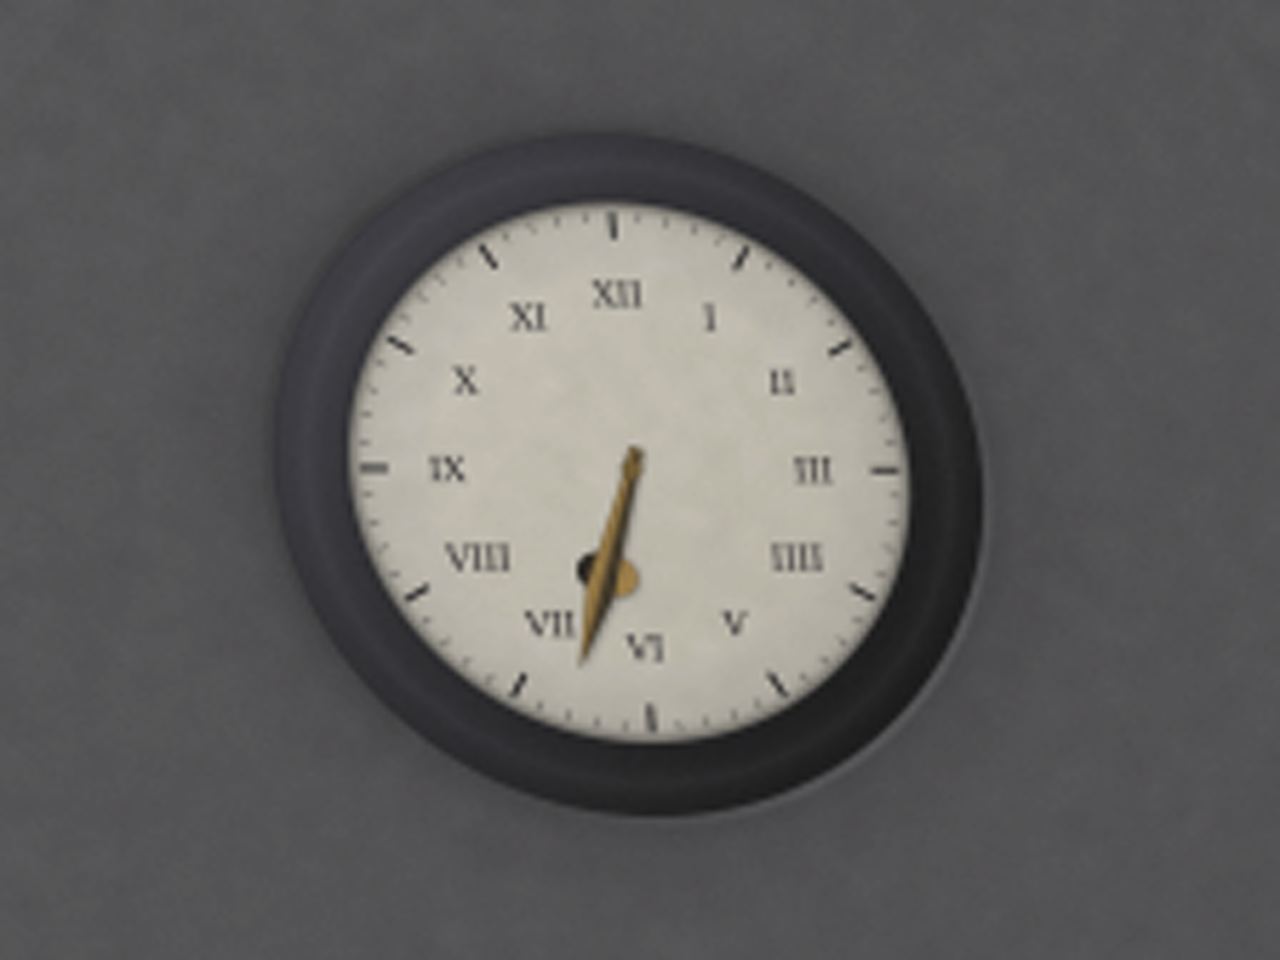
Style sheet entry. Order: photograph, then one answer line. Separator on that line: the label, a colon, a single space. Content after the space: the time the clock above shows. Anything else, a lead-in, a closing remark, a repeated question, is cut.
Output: 6:33
